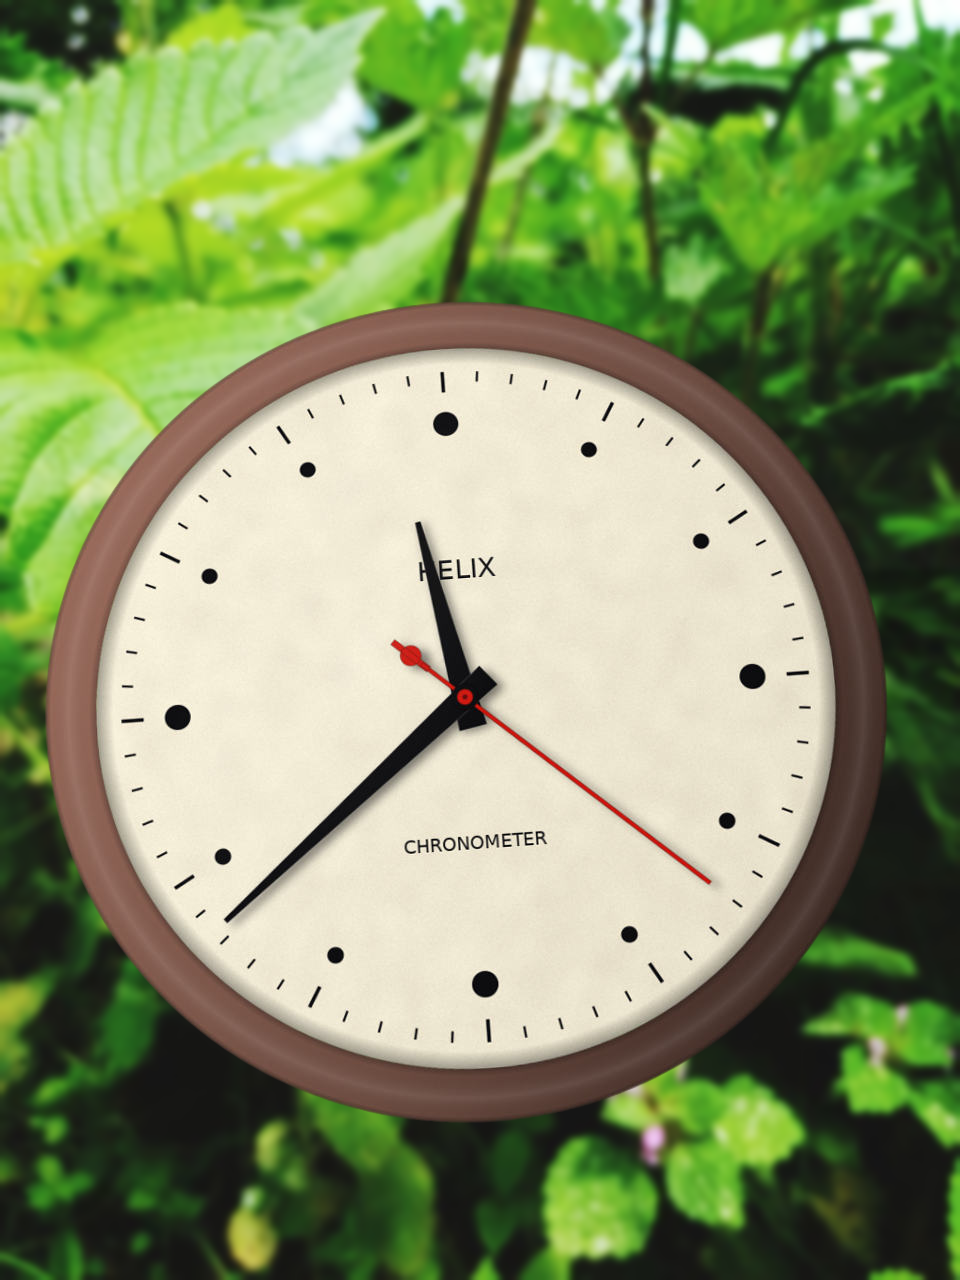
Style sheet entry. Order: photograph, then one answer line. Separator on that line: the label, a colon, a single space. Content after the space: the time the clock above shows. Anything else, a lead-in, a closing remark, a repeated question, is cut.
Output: 11:38:22
